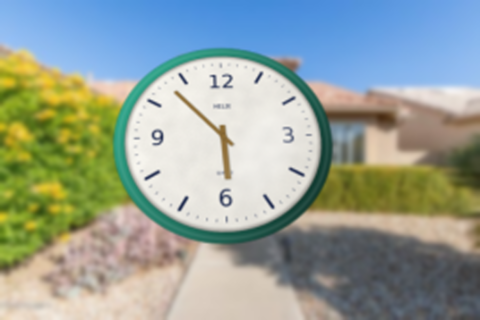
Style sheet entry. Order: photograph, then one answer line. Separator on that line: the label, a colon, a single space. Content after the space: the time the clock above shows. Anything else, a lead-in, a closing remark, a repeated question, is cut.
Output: 5:53
